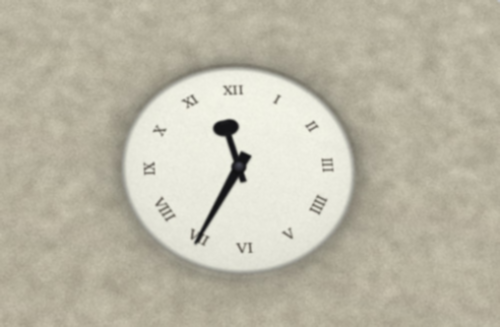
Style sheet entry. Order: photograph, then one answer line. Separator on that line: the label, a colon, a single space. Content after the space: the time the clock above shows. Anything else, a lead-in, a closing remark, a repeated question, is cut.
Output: 11:35
